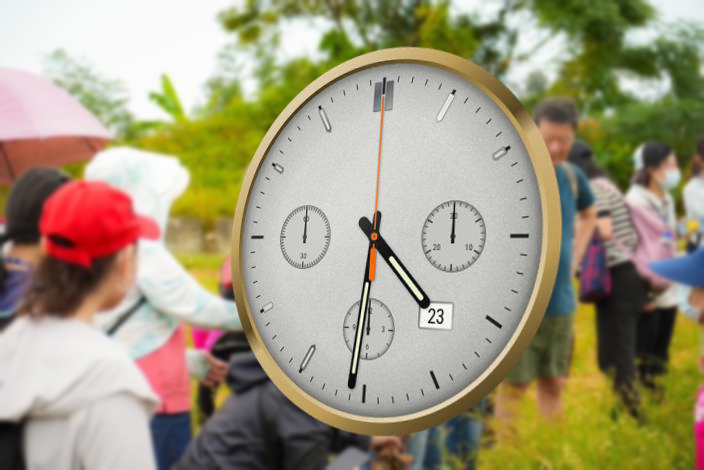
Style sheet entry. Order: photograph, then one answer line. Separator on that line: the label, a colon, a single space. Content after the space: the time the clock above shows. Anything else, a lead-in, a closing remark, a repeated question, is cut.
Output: 4:31
